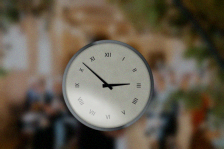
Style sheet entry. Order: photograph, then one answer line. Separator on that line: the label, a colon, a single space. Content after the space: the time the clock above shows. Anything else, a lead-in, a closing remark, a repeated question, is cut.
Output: 2:52
